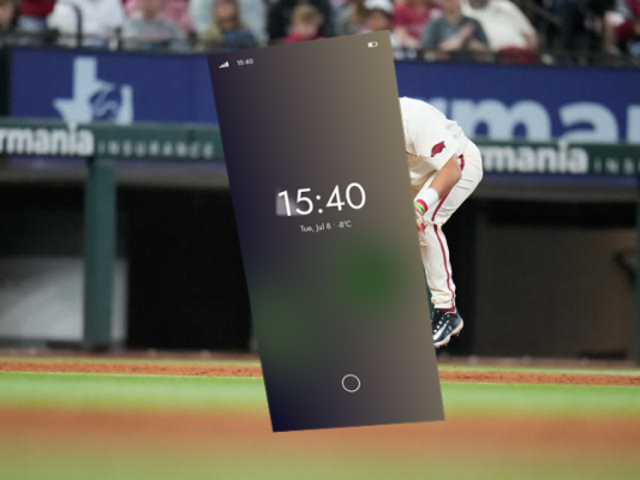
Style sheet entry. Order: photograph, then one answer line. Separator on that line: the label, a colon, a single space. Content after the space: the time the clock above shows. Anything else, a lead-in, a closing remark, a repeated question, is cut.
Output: 15:40
